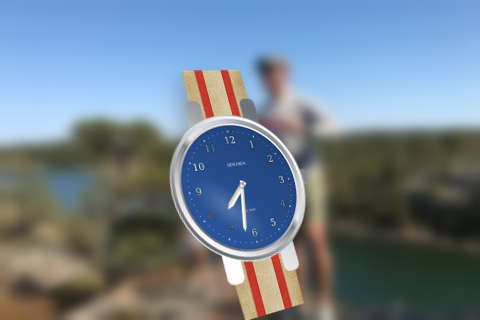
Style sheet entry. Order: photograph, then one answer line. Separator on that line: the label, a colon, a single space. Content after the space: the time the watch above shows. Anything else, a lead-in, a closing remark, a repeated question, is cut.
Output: 7:32
